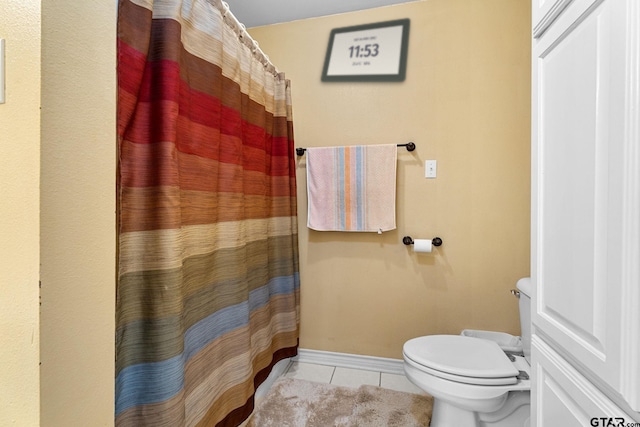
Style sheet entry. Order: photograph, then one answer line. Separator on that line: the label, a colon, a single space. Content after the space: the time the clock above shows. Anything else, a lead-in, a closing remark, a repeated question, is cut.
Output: 11:53
